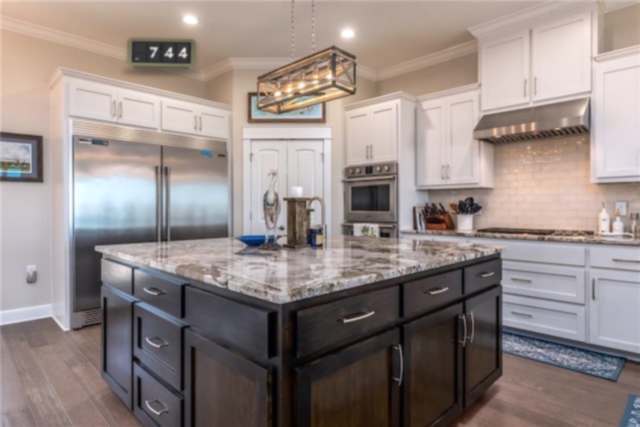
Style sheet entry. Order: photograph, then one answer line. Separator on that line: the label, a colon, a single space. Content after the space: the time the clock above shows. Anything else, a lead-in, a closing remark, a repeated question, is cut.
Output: 7:44
